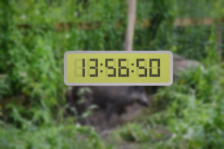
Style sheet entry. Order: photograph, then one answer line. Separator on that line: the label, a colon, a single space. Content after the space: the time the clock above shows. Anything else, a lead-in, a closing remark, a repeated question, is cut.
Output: 13:56:50
